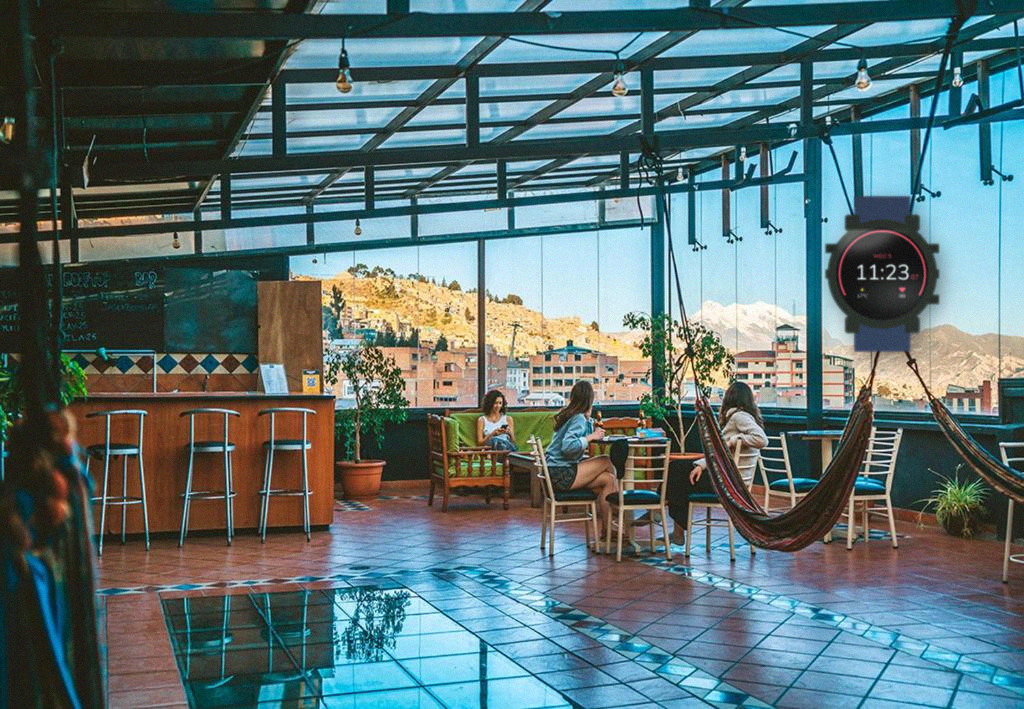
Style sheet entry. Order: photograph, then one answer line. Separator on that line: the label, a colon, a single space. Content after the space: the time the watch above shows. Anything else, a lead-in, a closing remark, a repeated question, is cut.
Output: 11:23
